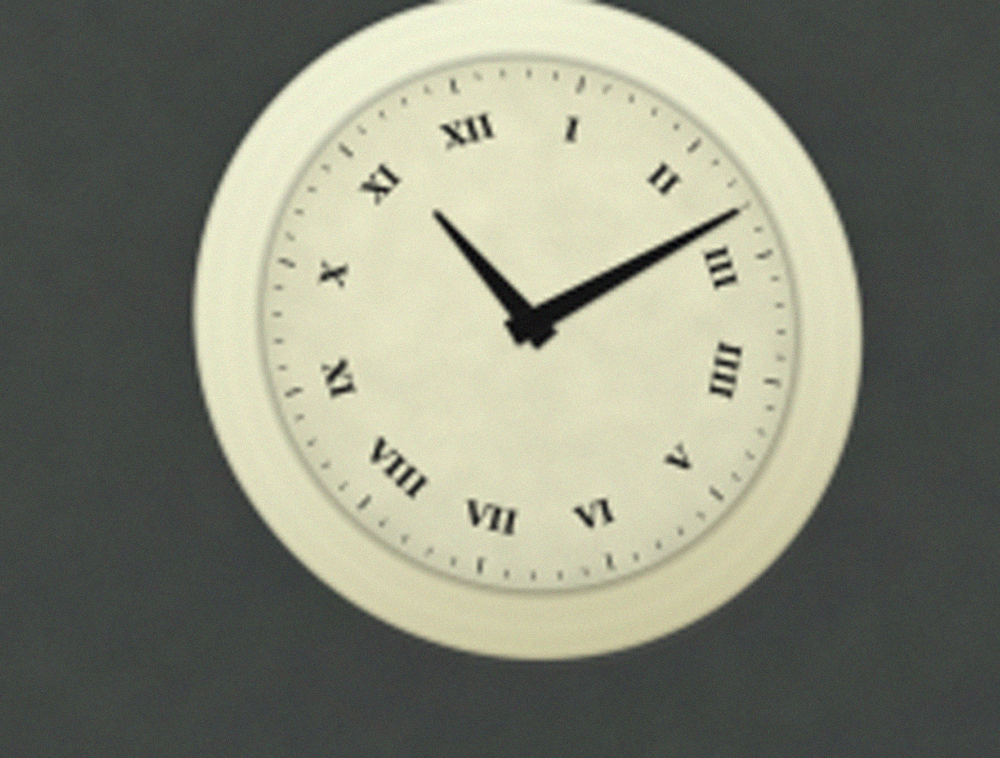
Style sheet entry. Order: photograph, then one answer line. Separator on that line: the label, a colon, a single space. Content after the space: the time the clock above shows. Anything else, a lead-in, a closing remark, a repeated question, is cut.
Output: 11:13
